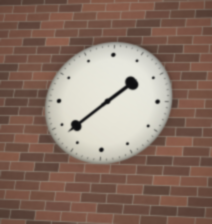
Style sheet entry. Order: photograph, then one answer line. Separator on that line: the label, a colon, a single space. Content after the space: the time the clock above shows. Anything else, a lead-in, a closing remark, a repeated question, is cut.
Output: 1:38
